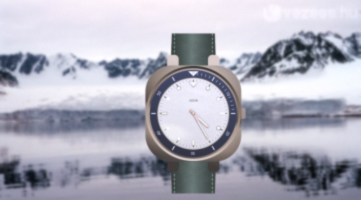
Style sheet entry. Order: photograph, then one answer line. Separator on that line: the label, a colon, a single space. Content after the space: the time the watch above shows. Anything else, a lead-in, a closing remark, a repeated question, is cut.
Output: 4:25
